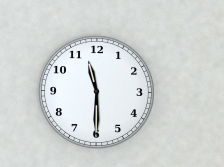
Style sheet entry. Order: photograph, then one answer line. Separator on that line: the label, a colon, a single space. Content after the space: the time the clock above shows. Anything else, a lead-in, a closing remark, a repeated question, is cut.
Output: 11:30
